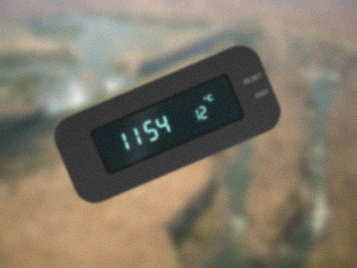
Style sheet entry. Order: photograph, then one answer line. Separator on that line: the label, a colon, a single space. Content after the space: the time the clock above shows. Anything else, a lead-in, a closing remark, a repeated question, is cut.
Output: 11:54
